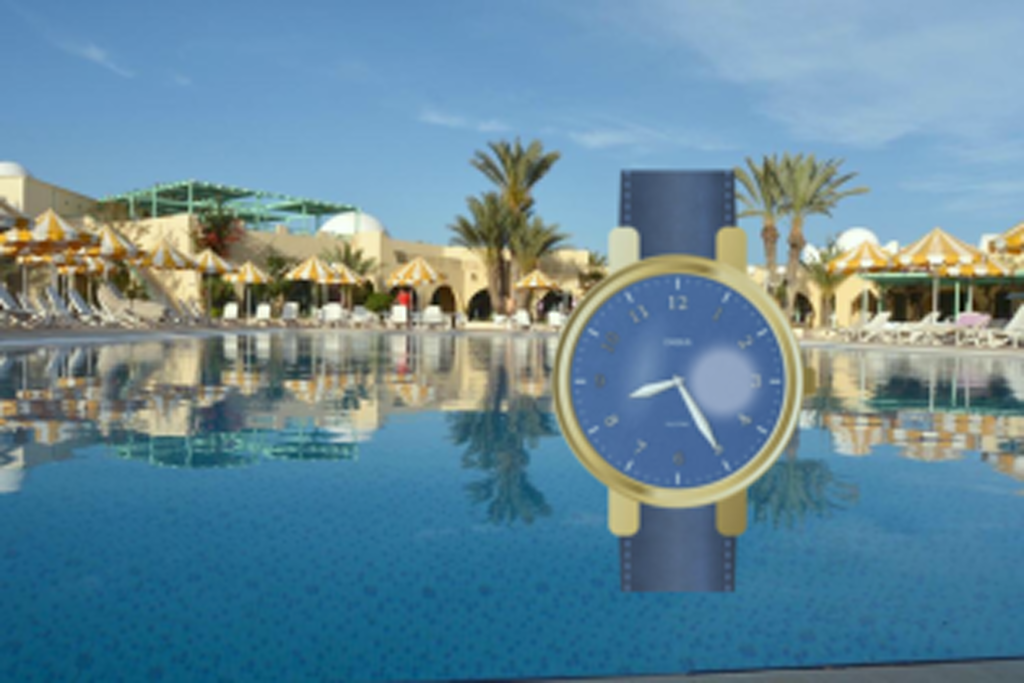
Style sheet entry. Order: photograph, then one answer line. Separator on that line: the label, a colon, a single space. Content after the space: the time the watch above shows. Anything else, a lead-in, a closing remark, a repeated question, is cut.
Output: 8:25
